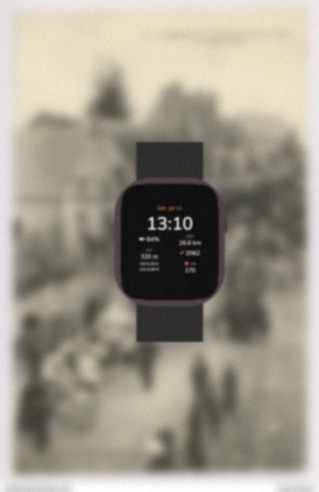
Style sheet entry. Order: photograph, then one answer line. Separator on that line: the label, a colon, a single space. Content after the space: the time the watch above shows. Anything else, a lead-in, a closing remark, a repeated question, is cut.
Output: 13:10
